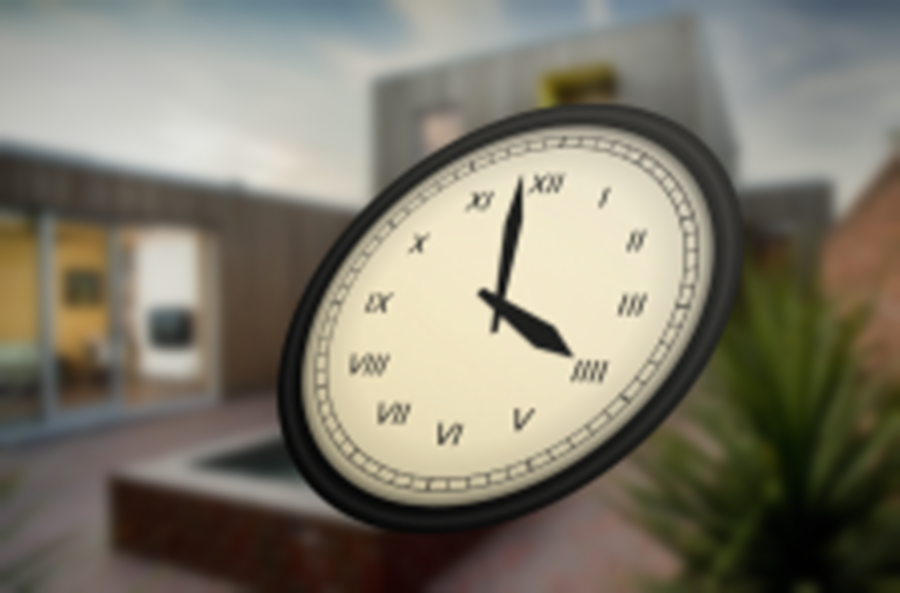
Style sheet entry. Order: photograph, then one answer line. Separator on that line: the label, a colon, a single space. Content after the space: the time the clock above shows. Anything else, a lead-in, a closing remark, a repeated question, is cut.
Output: 3:58
